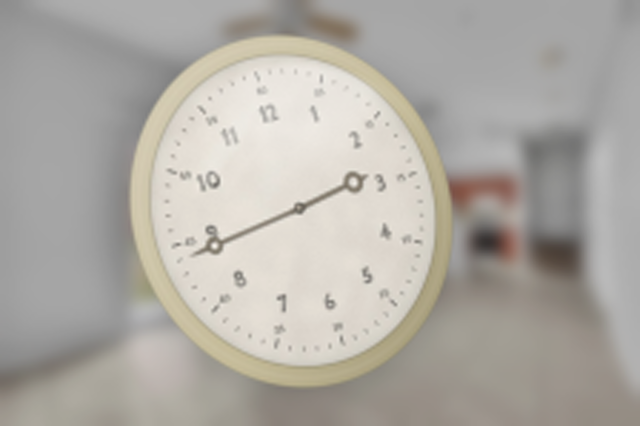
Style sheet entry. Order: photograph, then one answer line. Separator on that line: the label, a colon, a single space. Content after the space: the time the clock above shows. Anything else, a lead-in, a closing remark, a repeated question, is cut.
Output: 2:44
